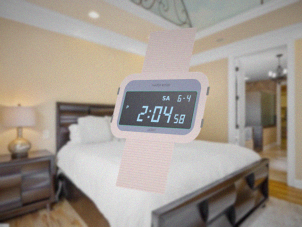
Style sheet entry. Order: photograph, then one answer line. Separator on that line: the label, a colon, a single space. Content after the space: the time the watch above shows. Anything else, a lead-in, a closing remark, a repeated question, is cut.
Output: 2:04:58
